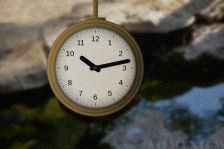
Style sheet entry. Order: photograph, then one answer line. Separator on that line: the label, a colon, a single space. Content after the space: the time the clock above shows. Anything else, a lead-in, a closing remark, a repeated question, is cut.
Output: 10:13
